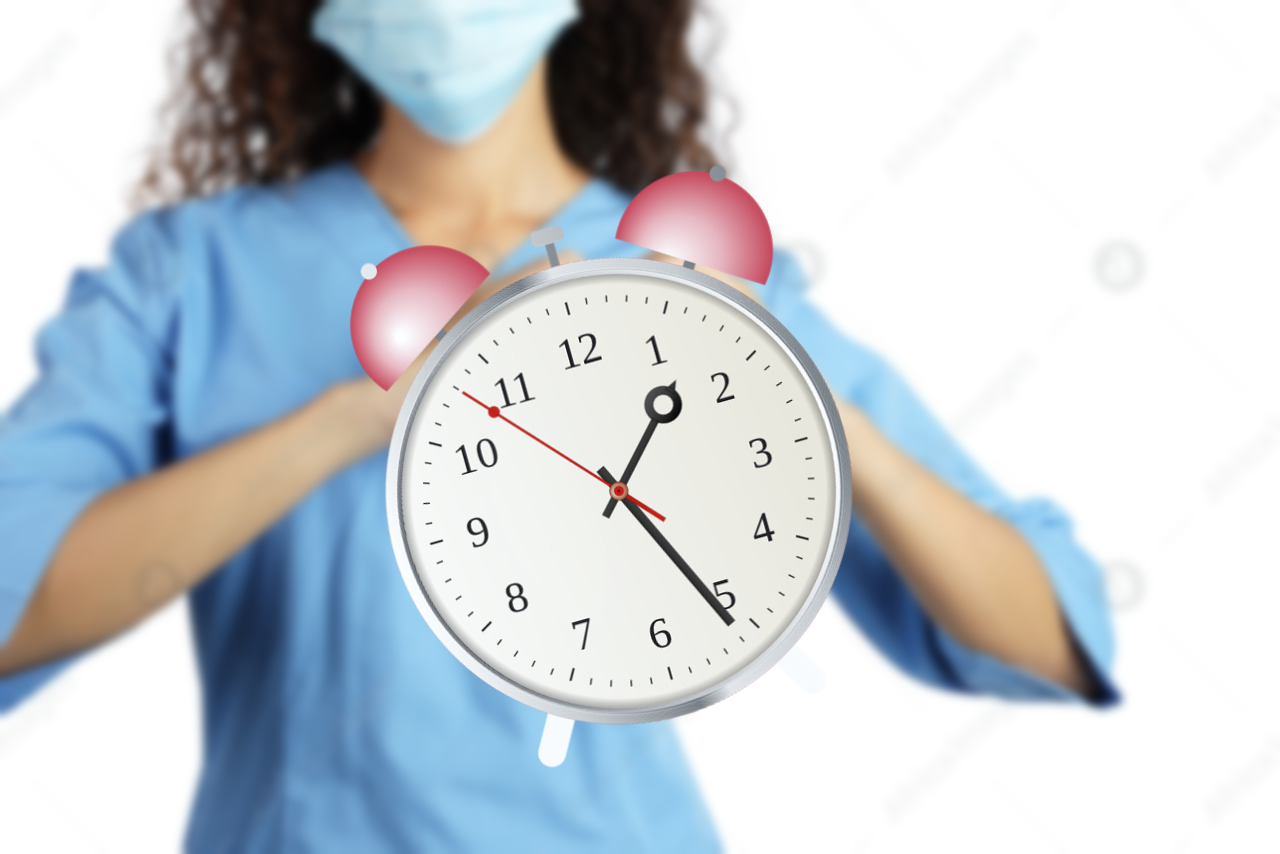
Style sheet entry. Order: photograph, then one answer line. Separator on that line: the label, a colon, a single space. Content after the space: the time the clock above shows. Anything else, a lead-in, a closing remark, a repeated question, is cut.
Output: 1:25:53
